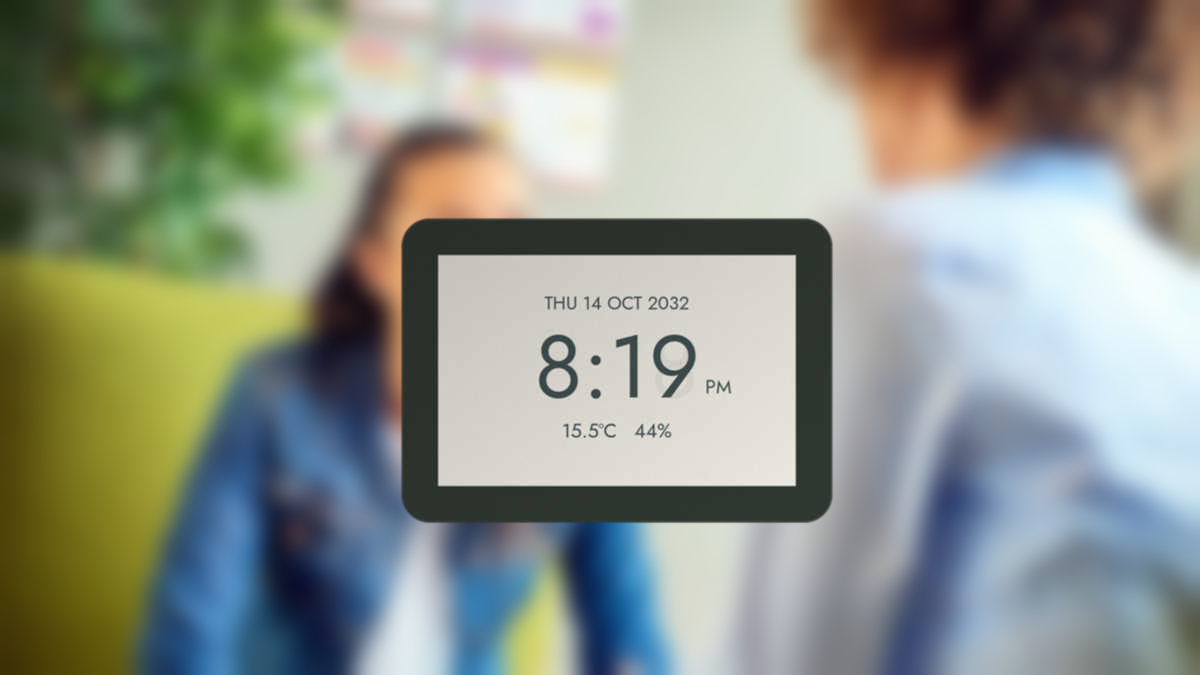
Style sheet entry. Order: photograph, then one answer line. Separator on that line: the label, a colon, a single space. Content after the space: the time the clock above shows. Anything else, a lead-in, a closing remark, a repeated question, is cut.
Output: 8:19
